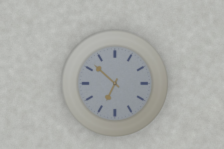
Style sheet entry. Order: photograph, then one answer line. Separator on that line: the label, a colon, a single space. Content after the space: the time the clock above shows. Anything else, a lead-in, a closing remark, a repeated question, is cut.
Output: 6:52
